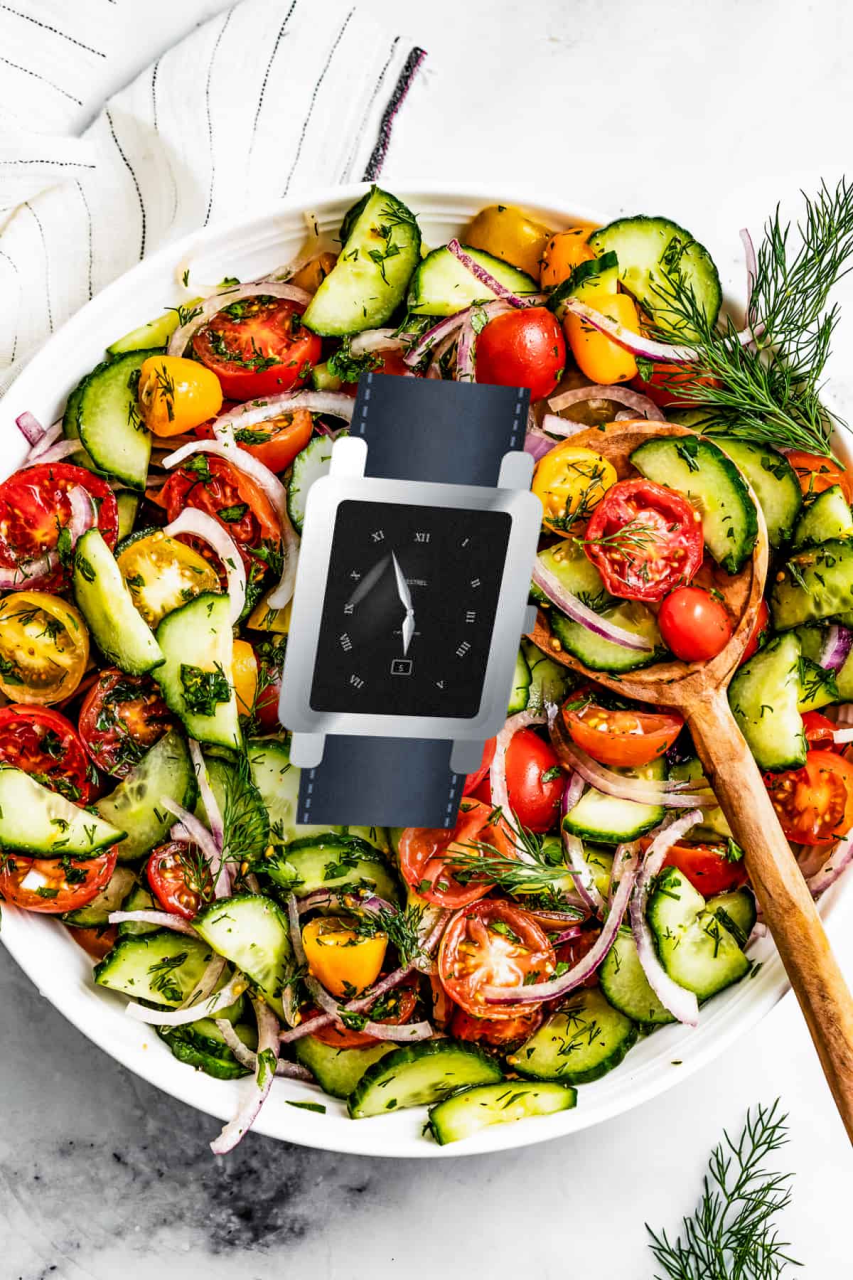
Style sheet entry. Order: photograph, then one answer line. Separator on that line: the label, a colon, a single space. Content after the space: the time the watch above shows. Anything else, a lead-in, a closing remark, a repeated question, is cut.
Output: 5:56
